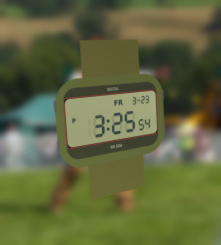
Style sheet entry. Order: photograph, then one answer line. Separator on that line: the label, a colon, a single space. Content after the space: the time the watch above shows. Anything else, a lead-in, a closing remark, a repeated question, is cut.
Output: 3:25:54
